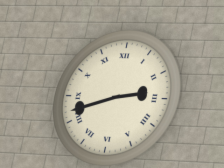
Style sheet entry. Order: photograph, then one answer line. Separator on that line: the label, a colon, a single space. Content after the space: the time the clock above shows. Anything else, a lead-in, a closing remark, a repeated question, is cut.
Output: 2:42
